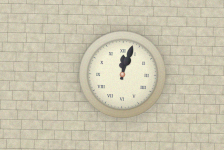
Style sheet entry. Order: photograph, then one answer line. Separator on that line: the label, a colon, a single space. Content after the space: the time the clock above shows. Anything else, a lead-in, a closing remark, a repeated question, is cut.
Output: 12:03
